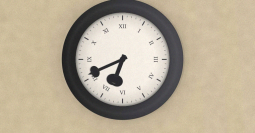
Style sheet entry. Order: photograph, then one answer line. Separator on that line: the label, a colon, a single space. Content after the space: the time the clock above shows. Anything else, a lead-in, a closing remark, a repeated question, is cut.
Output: 6:41
